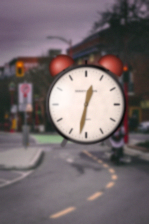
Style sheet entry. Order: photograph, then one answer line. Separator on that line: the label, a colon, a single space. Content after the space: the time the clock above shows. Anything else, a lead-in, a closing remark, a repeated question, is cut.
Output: 12:32
